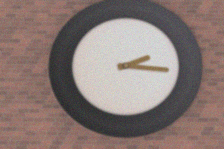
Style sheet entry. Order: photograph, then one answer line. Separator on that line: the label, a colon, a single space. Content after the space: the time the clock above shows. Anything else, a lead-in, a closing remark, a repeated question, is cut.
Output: 2:16
